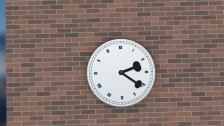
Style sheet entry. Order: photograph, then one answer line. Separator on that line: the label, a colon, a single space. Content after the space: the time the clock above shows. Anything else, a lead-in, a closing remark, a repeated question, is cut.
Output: 2:21
